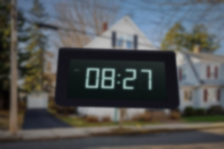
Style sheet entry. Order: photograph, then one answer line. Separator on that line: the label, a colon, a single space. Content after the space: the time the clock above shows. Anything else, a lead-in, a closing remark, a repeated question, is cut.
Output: 8:27
